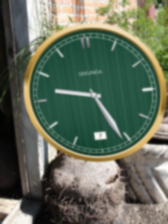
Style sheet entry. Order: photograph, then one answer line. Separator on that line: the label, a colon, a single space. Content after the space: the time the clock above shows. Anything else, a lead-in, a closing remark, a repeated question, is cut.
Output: 9:26
